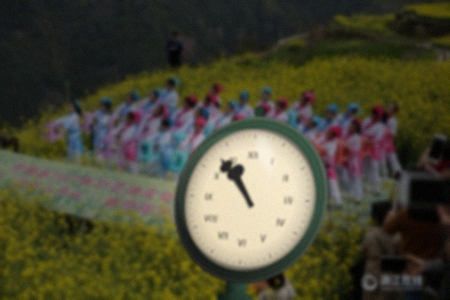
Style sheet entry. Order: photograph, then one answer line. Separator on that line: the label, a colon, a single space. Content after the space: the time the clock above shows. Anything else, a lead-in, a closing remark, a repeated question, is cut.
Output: 10:53
